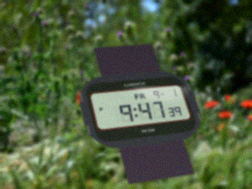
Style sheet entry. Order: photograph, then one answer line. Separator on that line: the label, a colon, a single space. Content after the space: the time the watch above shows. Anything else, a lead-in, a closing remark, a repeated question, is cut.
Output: 9:47
